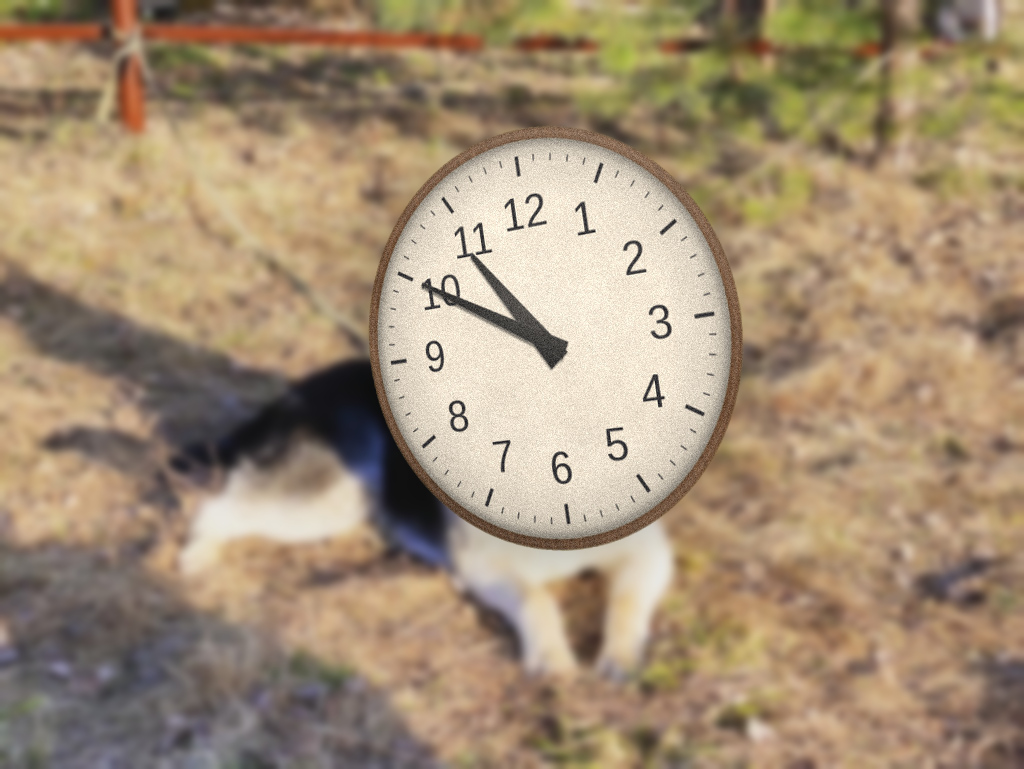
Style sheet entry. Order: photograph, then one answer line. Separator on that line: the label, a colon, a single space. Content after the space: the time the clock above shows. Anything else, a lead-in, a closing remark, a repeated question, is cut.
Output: 10:50
